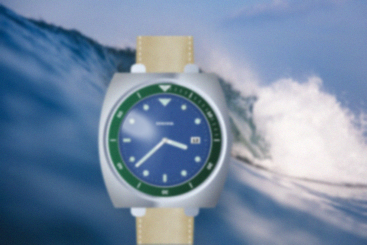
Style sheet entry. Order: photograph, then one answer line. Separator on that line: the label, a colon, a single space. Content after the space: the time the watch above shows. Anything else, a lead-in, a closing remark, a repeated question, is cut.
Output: 3:38
